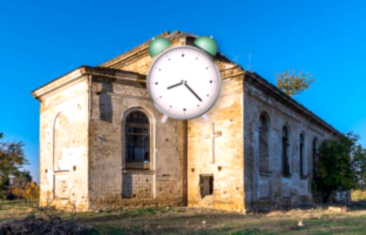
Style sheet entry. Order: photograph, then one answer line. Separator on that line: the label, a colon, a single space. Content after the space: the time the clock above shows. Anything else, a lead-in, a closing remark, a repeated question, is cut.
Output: 8:23
